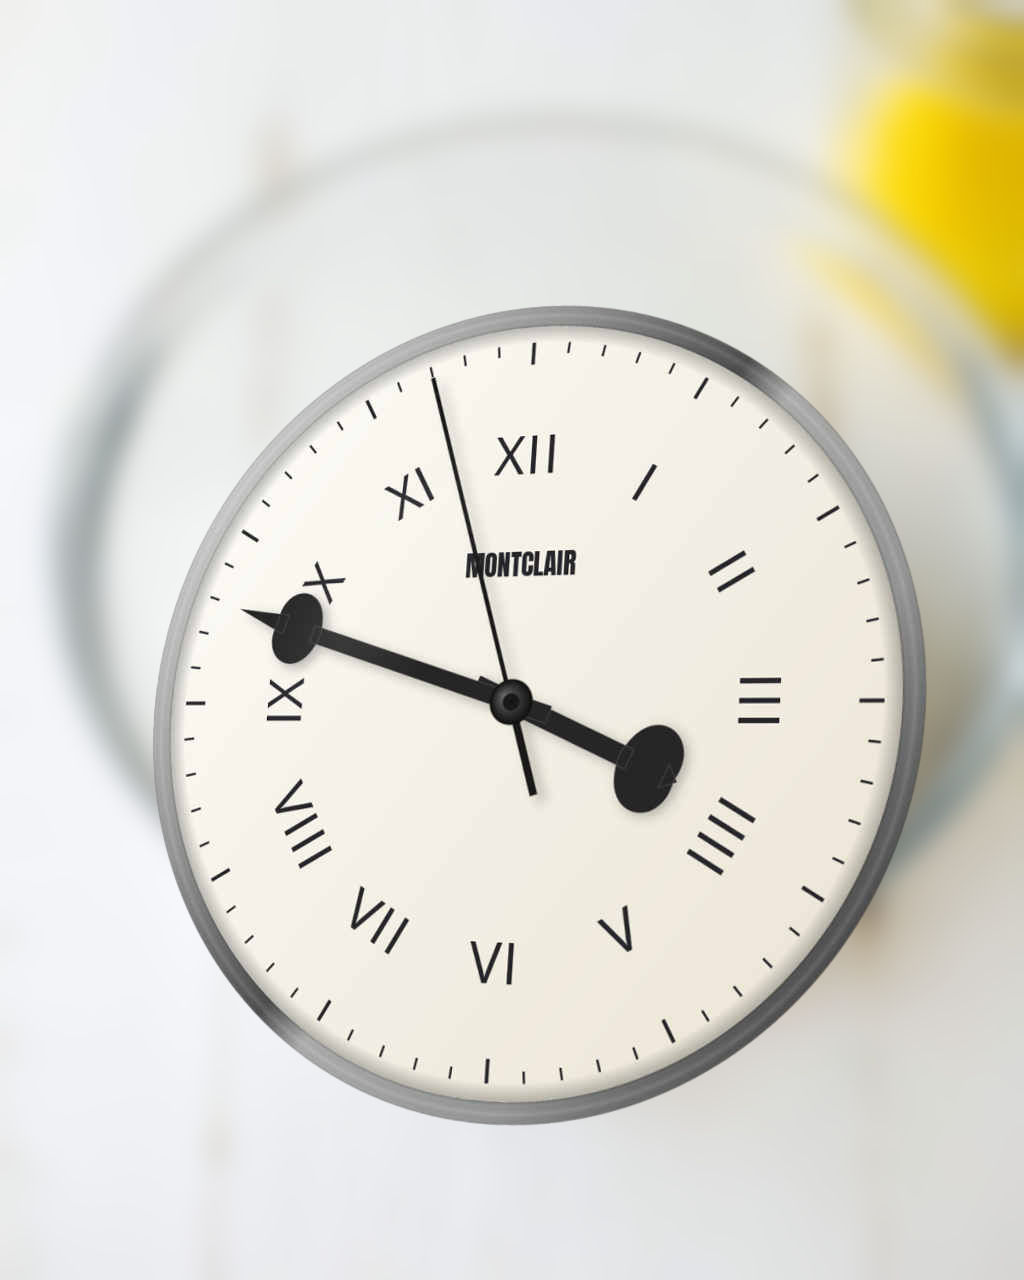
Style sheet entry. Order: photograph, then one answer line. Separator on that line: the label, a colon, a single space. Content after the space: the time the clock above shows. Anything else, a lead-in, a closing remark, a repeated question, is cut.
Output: 3:47:57
